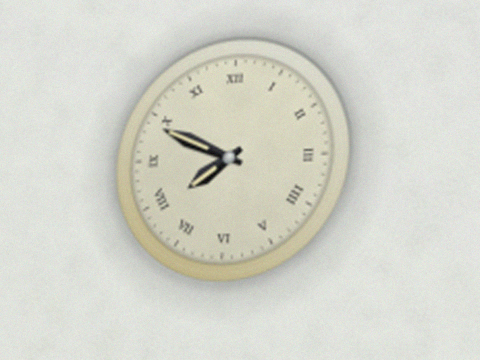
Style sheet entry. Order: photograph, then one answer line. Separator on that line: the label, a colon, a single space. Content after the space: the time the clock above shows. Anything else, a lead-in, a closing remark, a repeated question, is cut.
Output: 7:49
